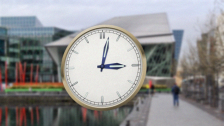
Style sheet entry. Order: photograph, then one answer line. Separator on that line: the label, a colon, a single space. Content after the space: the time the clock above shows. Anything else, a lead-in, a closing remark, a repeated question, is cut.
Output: 3:02
